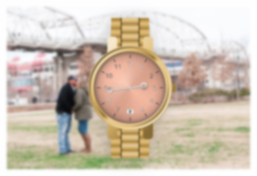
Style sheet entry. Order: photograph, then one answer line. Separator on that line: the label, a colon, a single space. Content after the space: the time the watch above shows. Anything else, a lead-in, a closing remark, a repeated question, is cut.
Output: 2:44
